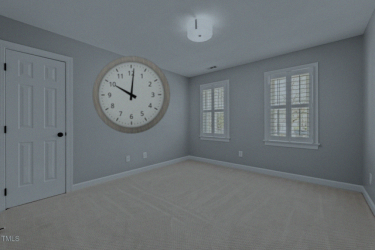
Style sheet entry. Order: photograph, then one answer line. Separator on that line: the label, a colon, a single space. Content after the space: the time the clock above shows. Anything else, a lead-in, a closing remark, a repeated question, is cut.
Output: 10:01
